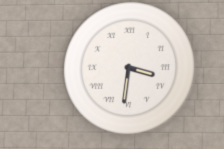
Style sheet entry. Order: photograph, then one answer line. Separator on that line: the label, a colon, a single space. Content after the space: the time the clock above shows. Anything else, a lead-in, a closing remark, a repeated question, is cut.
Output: 3:31
